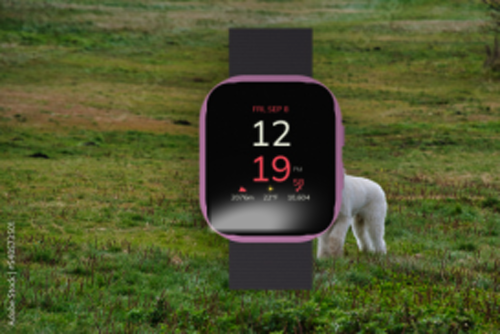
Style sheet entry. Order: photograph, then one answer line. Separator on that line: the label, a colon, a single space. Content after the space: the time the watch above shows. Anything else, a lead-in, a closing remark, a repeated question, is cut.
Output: 12:19
